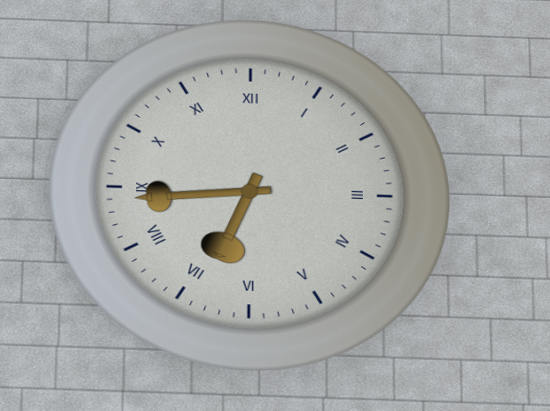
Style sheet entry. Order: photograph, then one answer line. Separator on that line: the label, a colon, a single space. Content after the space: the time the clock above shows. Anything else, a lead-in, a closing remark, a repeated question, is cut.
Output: 6:44
